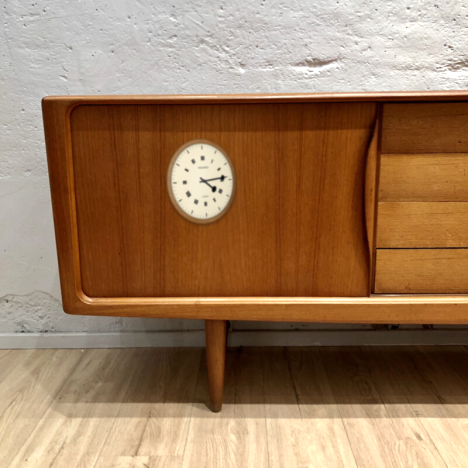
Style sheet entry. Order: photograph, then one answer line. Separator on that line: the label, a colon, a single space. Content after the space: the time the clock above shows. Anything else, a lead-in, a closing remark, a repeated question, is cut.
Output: 4:14
